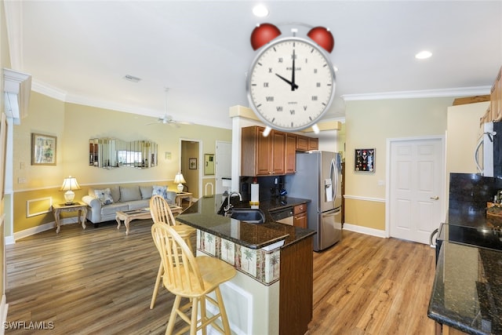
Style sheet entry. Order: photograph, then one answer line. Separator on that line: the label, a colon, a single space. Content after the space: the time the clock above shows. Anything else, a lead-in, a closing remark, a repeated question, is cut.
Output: 10:00
